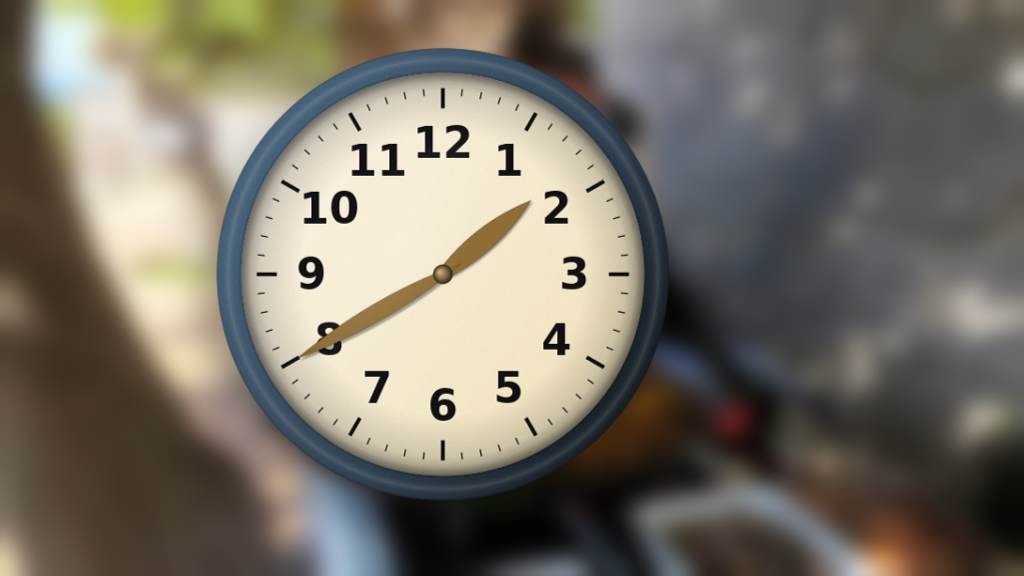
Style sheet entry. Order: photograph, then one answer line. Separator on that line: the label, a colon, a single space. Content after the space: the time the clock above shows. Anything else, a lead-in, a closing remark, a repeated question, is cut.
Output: 1:40
